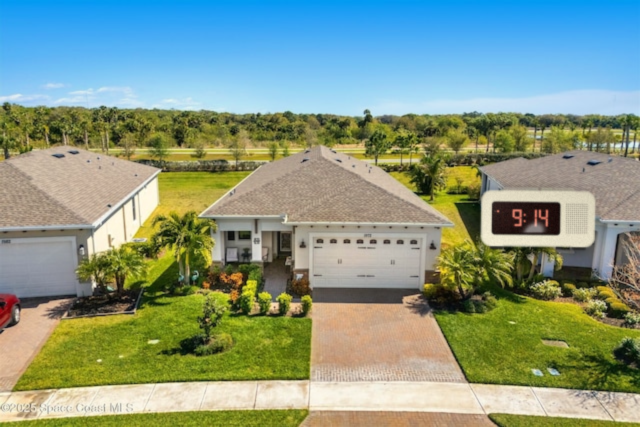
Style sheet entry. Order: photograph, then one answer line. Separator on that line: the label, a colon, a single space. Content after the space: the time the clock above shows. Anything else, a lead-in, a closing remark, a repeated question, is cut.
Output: 9:14
